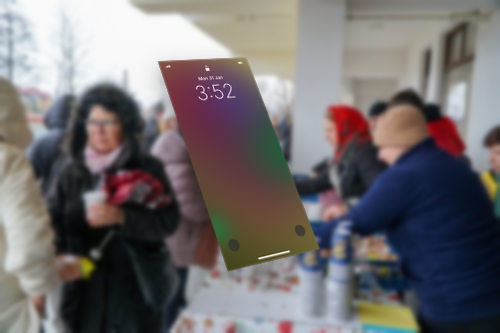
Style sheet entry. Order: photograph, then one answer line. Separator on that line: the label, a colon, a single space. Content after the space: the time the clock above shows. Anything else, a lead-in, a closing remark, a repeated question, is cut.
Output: 3:52
